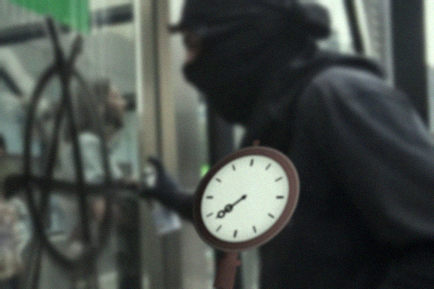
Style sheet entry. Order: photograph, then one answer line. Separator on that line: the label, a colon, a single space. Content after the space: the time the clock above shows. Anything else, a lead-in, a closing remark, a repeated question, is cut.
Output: 7:38
